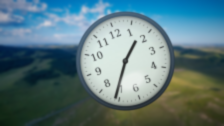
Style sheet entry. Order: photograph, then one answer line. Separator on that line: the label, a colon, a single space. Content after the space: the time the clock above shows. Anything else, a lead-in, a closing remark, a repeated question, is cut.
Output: 1:36
